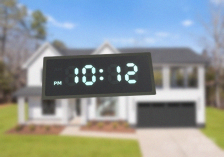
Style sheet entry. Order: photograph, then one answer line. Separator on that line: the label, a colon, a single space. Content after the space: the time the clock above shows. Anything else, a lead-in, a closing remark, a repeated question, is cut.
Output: 10:12
